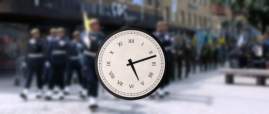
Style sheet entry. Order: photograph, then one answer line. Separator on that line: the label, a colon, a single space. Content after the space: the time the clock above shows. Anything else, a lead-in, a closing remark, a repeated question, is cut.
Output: 5:12
